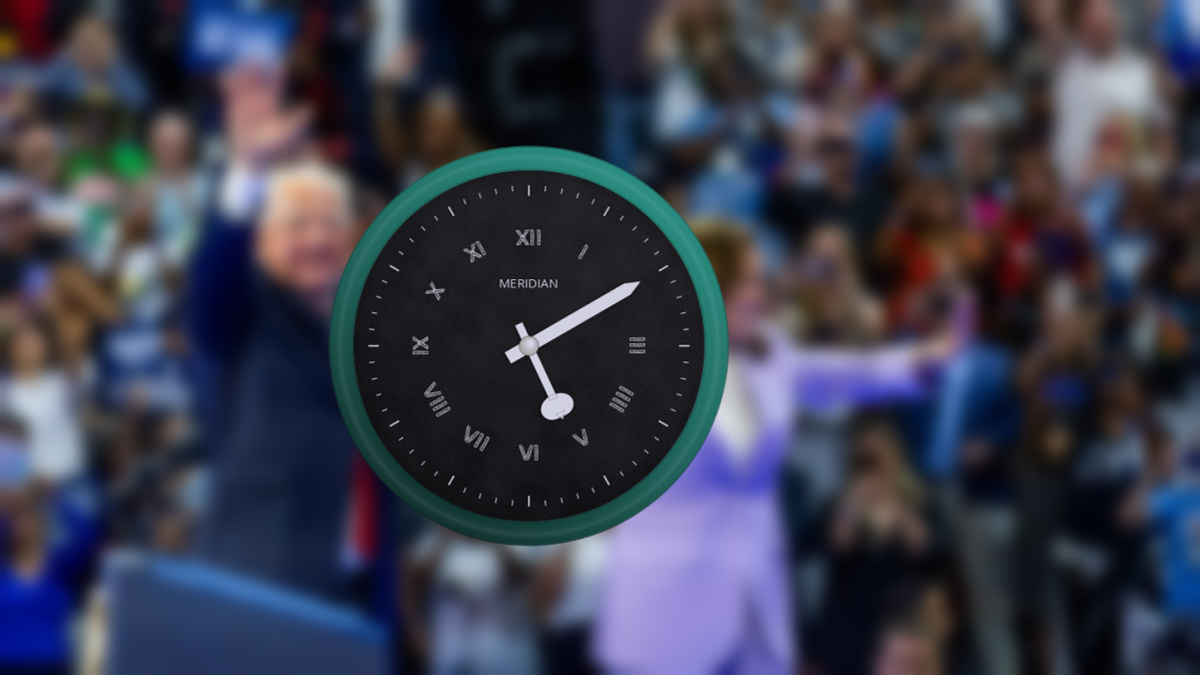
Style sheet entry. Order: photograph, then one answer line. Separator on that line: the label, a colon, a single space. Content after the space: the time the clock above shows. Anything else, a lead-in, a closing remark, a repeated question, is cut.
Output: 5:10
